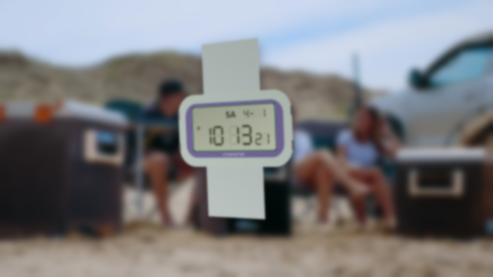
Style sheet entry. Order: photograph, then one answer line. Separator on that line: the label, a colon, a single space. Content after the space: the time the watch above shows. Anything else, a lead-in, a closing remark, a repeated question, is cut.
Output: 10:13
